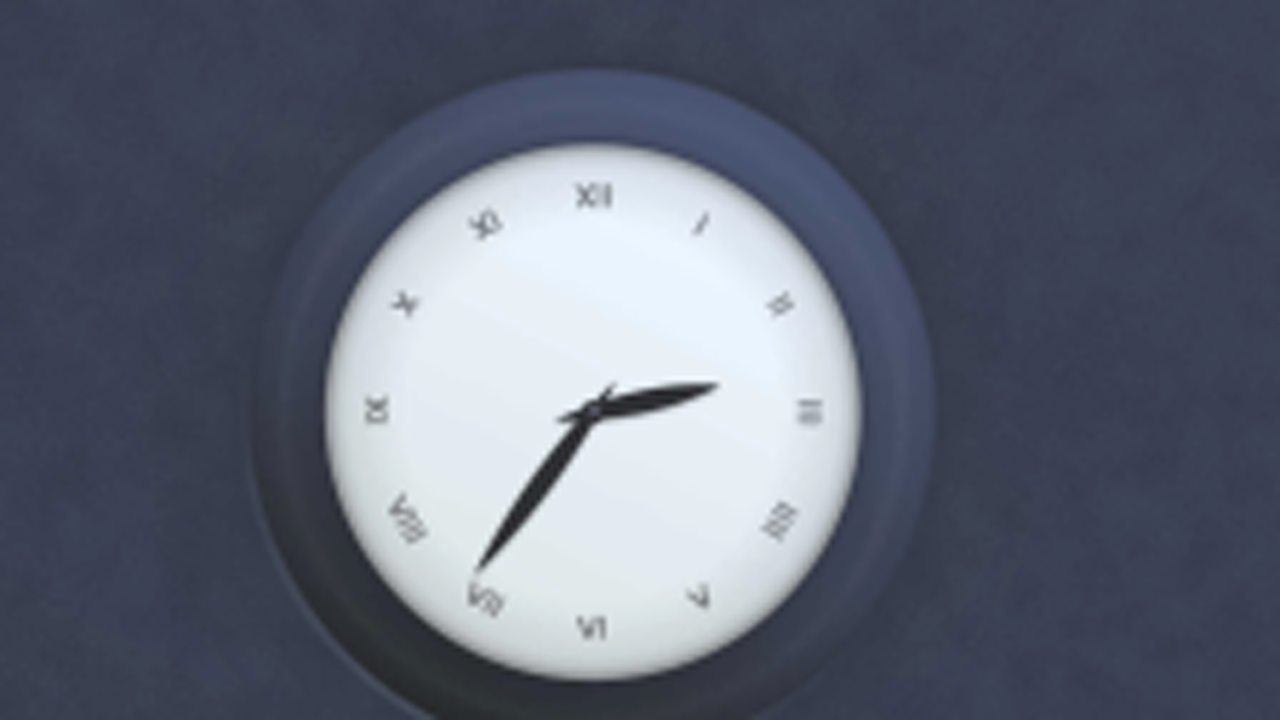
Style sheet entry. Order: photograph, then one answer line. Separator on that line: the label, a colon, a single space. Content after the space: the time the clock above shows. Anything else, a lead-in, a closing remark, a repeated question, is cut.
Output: 2:36
